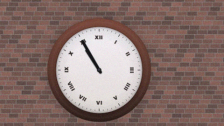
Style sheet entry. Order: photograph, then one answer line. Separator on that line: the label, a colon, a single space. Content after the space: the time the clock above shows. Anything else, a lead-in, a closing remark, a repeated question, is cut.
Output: 10:55
